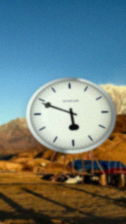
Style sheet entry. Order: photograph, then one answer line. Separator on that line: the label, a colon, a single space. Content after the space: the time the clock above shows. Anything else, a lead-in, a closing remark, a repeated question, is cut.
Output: 5:49
